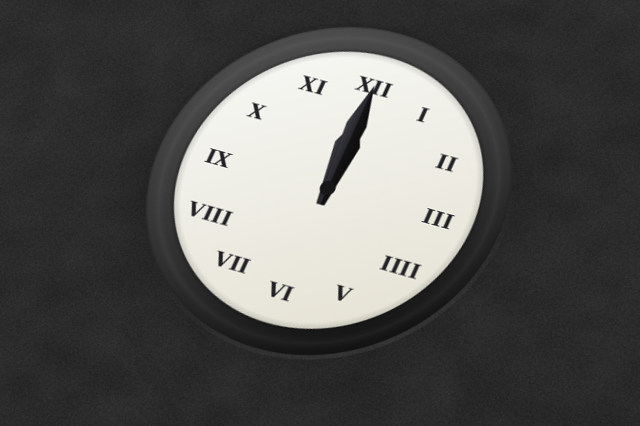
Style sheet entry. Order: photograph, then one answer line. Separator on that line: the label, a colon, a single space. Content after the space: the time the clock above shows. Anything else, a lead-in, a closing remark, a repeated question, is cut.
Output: 12:00
